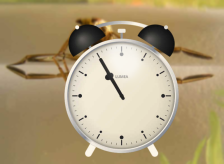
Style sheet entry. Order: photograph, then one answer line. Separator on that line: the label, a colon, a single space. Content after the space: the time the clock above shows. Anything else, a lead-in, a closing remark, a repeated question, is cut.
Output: 10:55
